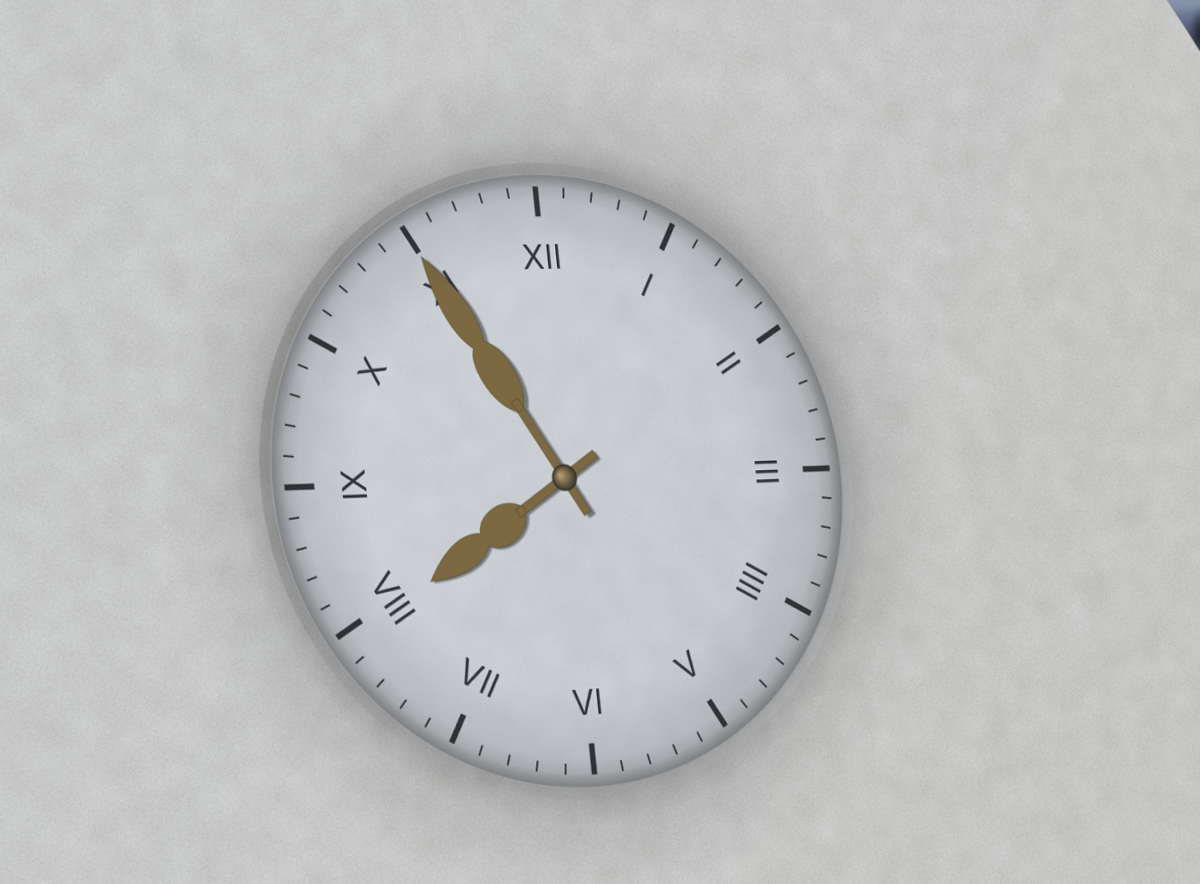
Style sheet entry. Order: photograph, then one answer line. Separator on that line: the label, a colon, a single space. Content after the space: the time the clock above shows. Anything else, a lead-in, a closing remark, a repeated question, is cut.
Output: 7:55
